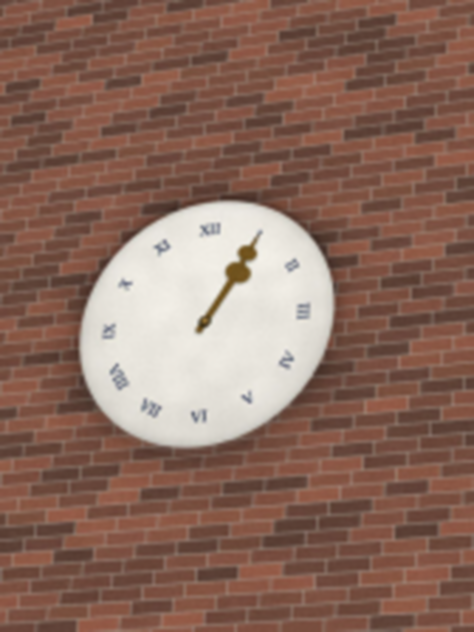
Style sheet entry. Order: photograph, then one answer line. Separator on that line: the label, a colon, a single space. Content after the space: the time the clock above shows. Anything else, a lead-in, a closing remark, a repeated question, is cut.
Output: 1:05
